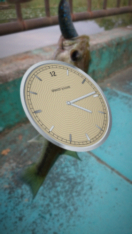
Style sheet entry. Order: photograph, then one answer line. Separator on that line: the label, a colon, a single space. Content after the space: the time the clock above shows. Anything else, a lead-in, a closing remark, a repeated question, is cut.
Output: 4:14
